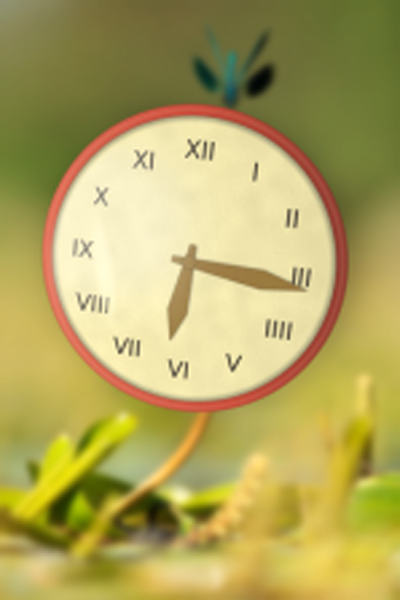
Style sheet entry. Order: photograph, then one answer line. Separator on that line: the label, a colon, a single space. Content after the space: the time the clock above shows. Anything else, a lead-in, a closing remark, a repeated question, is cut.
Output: 6:16
